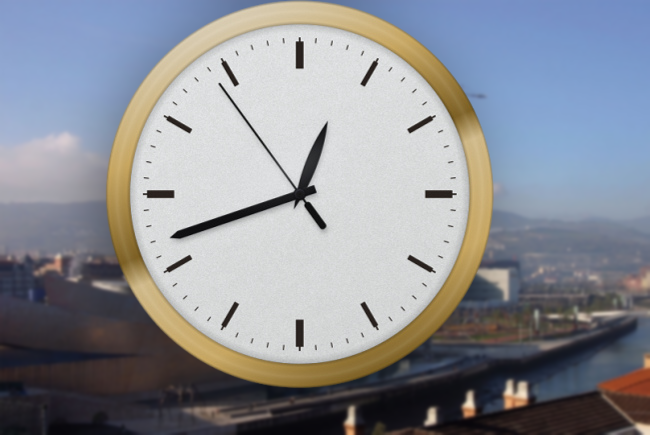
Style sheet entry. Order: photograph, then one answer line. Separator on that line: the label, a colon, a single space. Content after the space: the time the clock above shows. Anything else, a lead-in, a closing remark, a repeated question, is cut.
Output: 12:41:54
